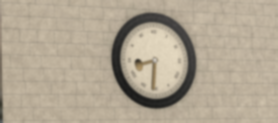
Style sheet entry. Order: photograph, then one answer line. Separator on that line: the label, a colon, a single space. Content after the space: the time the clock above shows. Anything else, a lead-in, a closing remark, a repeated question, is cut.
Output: 8:31
